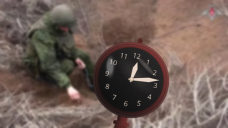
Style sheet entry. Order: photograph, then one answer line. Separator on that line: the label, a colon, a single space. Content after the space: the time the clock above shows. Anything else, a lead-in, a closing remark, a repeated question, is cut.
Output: 12:13
